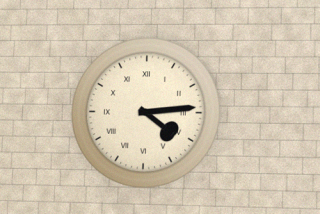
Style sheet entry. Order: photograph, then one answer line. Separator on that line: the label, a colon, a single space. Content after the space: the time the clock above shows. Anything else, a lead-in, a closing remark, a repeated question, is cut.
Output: 4:14
